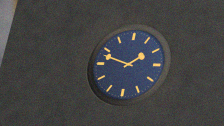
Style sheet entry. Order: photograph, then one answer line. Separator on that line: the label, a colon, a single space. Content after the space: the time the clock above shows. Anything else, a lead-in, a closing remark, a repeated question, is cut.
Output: 1:48
